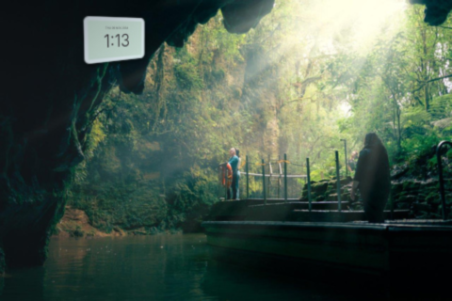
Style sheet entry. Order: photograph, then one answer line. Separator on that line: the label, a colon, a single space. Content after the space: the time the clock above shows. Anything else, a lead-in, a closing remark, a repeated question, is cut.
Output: 1:13
